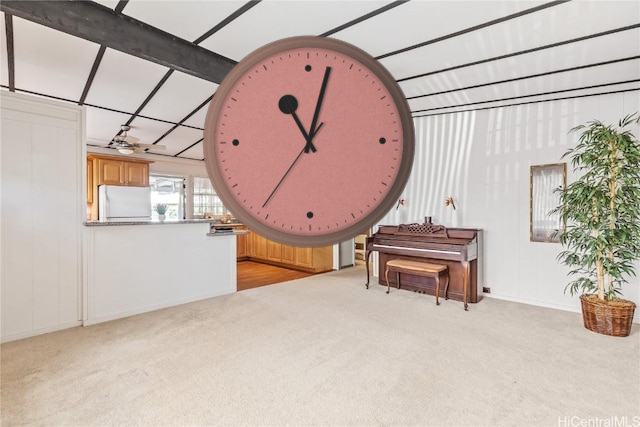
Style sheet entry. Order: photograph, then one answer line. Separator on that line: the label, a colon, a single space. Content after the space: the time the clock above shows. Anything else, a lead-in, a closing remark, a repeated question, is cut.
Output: 11:02:36
